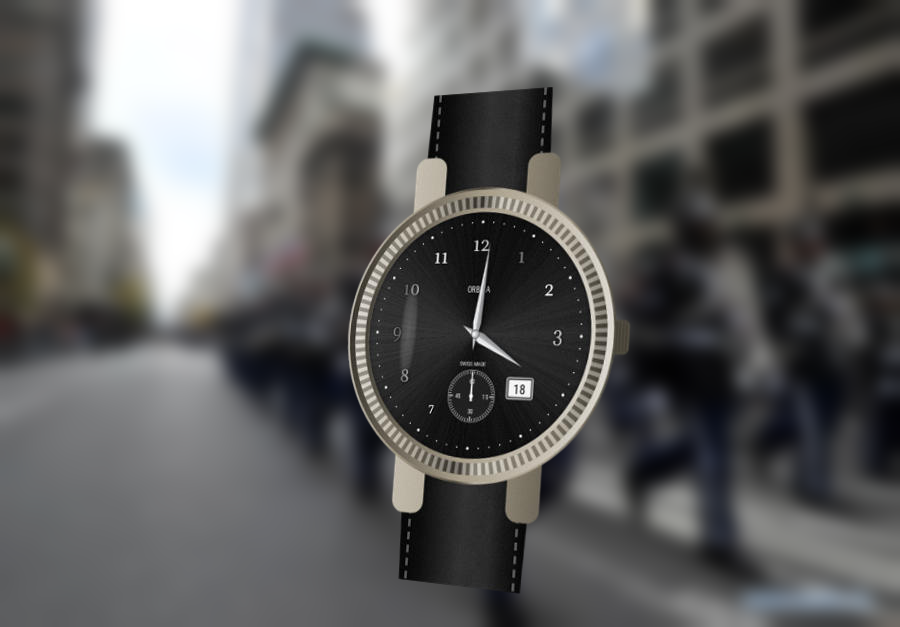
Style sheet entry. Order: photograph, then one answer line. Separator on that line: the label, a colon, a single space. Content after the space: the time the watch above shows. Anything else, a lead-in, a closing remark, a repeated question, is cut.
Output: 4:01
